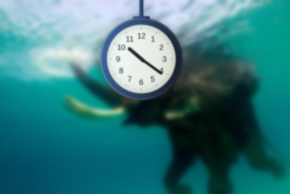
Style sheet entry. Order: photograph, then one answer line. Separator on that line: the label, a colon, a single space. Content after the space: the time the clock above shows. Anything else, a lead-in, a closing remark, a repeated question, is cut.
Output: 10:21
